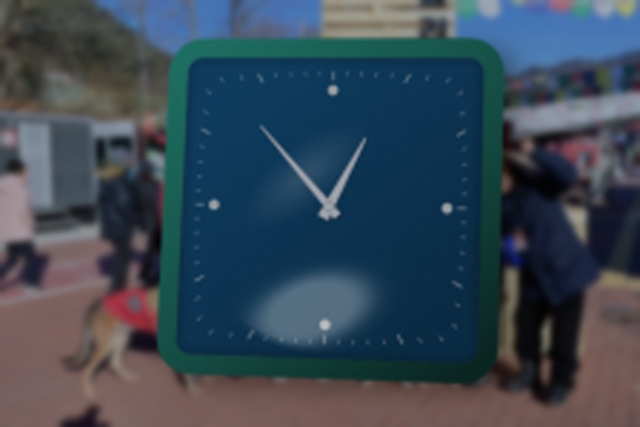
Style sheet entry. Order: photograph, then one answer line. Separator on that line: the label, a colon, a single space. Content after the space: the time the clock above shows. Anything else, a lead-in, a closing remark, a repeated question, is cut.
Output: 12:53
